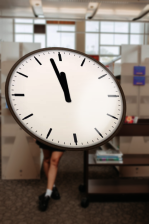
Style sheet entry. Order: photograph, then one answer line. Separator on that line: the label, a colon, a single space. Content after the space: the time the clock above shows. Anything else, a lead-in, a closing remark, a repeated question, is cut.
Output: 11:58
